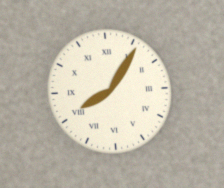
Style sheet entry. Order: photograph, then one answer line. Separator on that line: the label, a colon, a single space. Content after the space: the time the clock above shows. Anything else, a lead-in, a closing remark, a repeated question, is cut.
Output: 8:06
